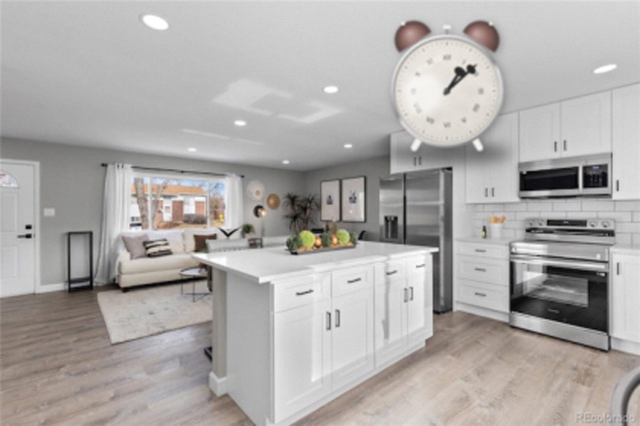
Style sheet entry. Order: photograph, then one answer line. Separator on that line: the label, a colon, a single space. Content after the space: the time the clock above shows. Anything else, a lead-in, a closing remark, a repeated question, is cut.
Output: 1:08
